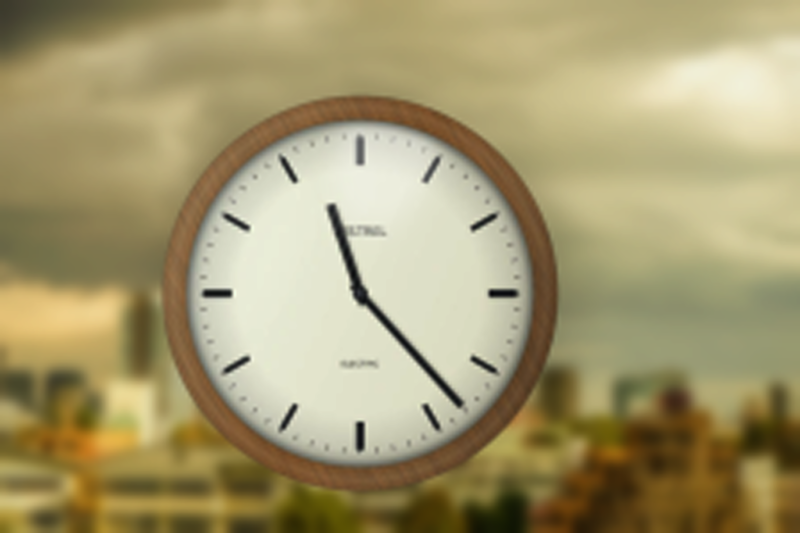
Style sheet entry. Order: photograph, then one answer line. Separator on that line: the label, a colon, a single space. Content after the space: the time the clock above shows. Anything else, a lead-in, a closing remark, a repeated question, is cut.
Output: 11:23
